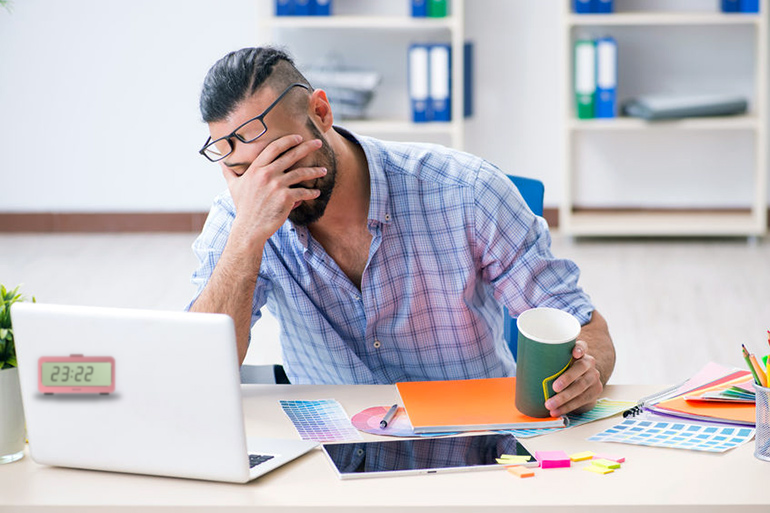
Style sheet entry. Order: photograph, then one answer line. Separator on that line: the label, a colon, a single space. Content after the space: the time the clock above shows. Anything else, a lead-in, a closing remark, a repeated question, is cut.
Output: 23:22
